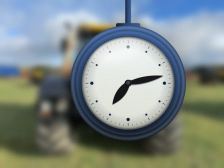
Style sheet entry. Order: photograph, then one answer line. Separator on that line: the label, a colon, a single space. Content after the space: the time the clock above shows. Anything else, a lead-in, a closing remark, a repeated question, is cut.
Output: 7:13
